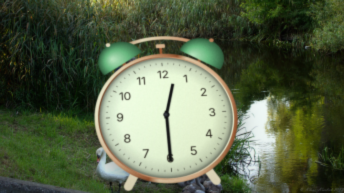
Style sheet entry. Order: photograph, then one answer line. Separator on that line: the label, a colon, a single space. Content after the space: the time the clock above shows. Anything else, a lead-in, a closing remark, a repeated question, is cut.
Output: 12:30
